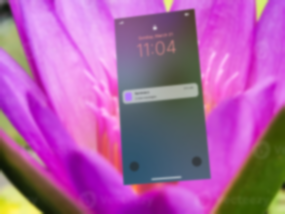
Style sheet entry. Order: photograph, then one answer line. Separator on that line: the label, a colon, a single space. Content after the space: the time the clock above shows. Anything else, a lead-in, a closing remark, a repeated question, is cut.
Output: 11:04
